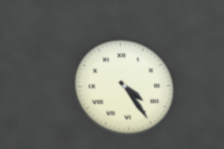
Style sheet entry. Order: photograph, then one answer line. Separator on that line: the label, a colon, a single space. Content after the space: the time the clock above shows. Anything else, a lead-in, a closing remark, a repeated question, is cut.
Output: 4:25
